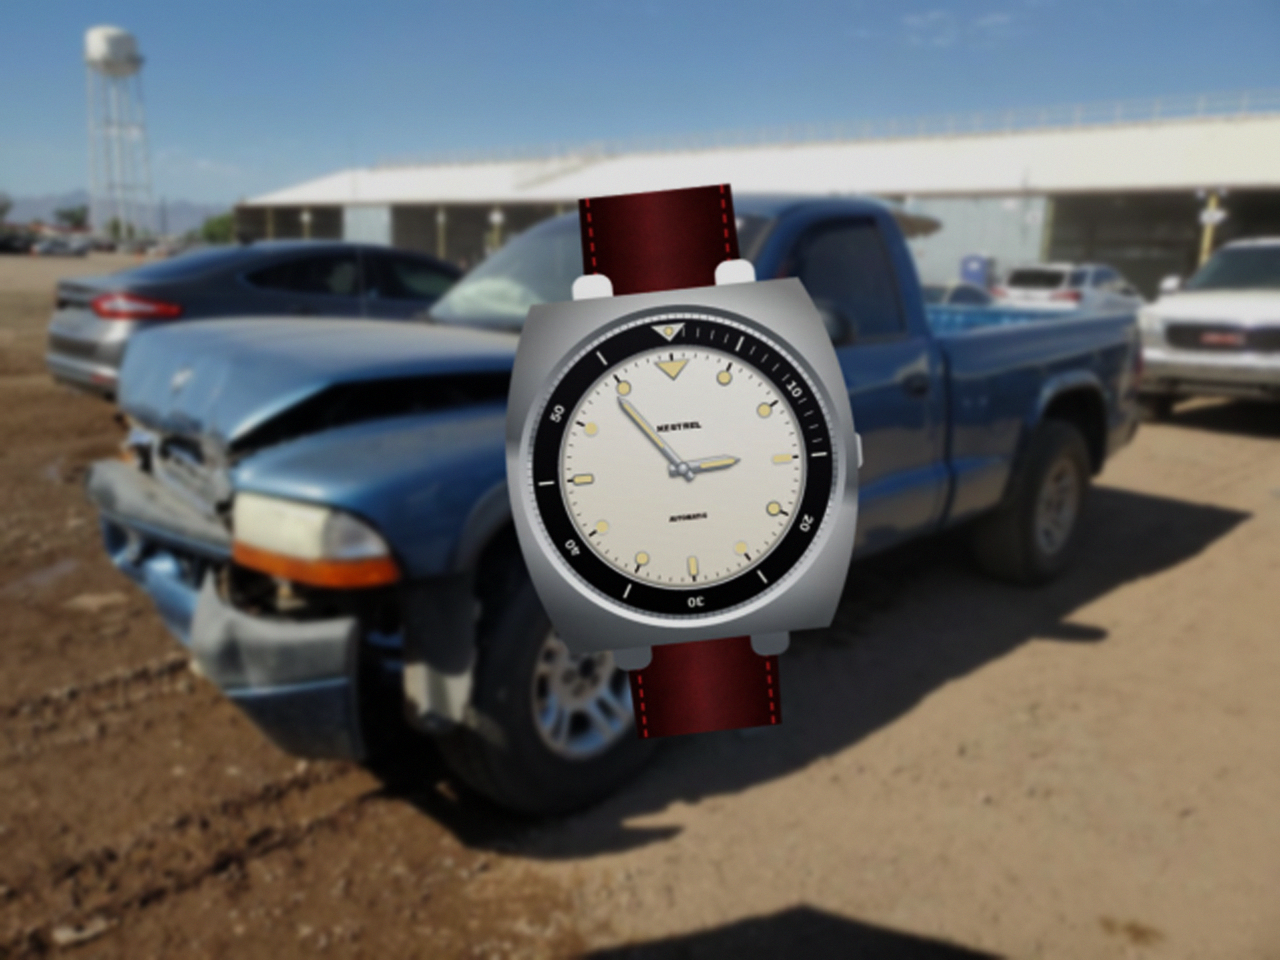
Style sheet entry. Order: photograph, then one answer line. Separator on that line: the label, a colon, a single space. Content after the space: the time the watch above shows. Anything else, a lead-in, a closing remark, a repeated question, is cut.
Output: 2:54
